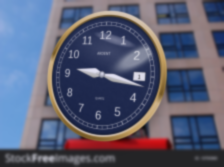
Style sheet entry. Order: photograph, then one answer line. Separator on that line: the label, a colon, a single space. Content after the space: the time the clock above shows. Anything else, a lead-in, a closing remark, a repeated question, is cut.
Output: 9:17
